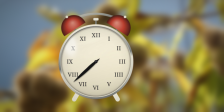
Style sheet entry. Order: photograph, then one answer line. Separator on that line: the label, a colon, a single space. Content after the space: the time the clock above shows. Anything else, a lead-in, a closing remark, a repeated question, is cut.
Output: 7:38
